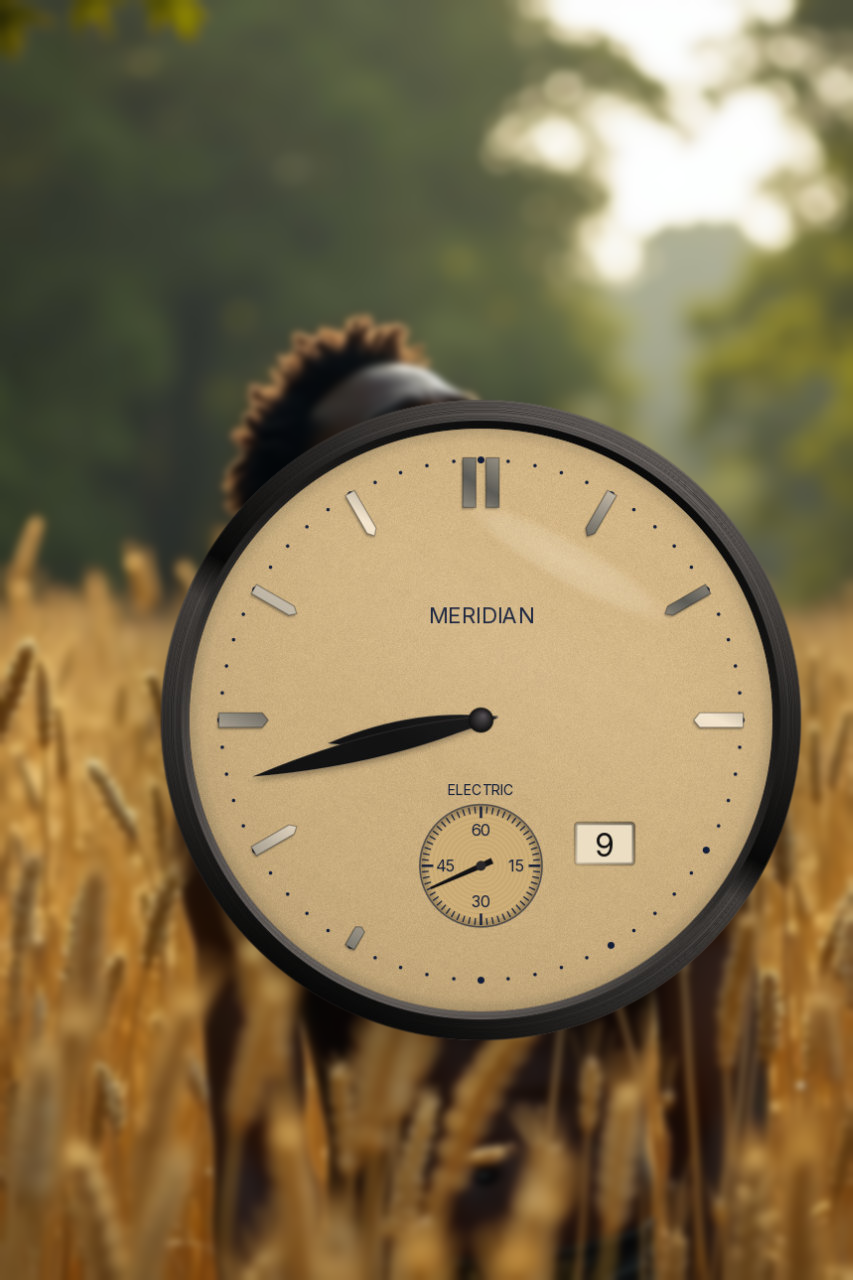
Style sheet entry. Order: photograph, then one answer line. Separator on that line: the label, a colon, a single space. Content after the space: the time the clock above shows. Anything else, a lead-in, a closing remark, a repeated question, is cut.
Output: 8:42:41
